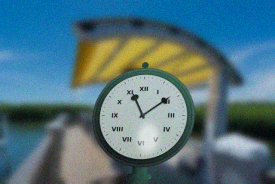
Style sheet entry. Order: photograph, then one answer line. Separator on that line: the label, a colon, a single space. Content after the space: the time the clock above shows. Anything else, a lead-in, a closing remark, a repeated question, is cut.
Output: 11:09
